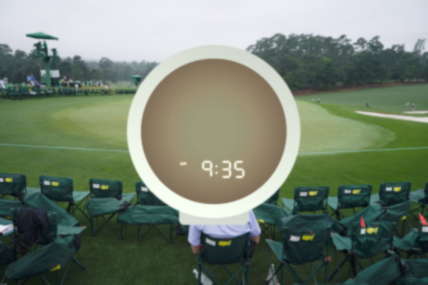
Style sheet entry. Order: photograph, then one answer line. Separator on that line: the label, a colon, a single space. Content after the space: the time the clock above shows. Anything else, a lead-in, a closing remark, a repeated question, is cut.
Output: 9:35
